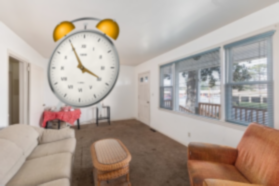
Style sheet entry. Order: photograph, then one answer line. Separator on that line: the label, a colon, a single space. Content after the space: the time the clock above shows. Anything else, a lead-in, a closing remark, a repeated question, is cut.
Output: 3:55
